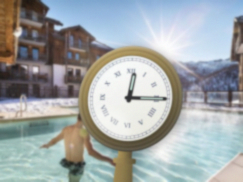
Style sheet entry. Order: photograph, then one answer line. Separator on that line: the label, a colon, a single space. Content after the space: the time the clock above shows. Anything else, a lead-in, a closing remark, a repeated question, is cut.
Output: 12:15
